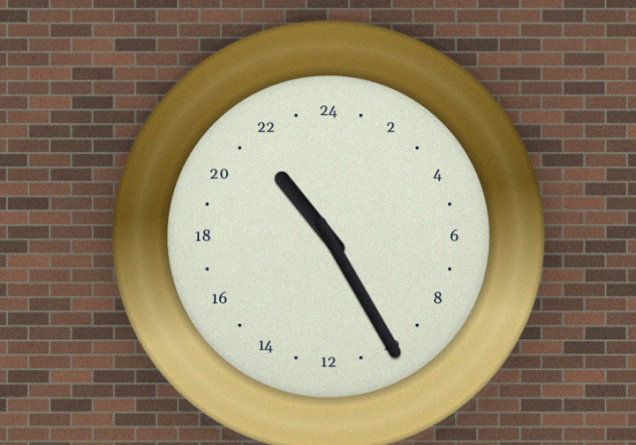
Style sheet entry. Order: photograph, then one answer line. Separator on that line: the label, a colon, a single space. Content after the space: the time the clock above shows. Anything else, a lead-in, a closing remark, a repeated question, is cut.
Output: 21:25
